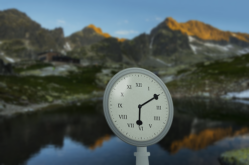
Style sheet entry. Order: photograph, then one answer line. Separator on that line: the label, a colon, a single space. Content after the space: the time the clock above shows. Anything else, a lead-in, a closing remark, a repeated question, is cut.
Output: 6:10
